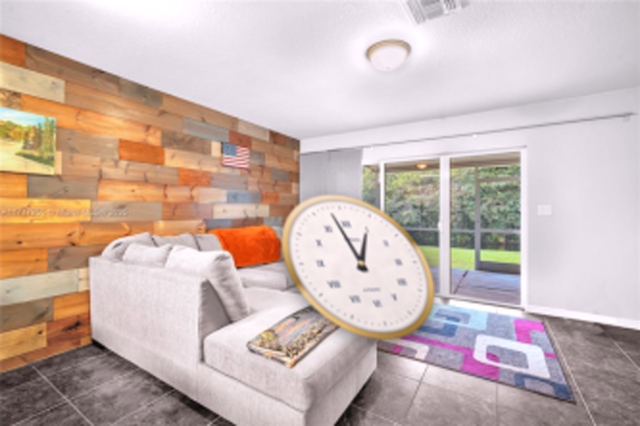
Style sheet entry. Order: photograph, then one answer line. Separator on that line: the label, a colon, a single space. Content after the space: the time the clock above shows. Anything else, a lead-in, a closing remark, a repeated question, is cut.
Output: 12:58
